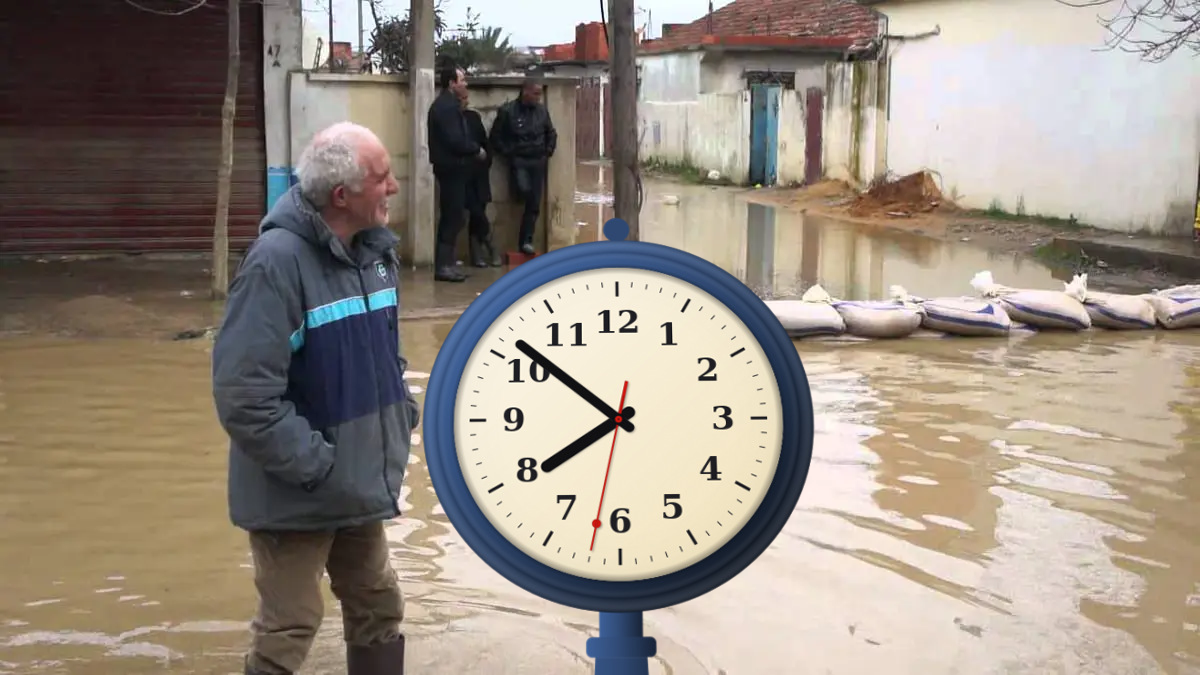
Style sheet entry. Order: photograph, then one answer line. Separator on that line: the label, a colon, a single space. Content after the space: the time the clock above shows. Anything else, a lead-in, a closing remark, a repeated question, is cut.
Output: 7:51:32
